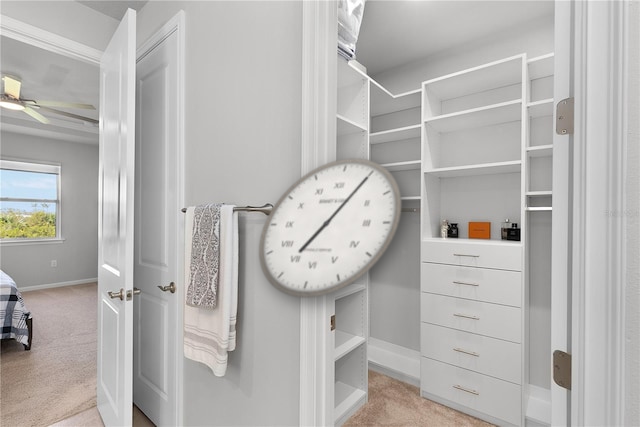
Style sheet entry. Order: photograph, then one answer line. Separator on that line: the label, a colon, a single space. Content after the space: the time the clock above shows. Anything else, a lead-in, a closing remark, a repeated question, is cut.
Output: 7:05
